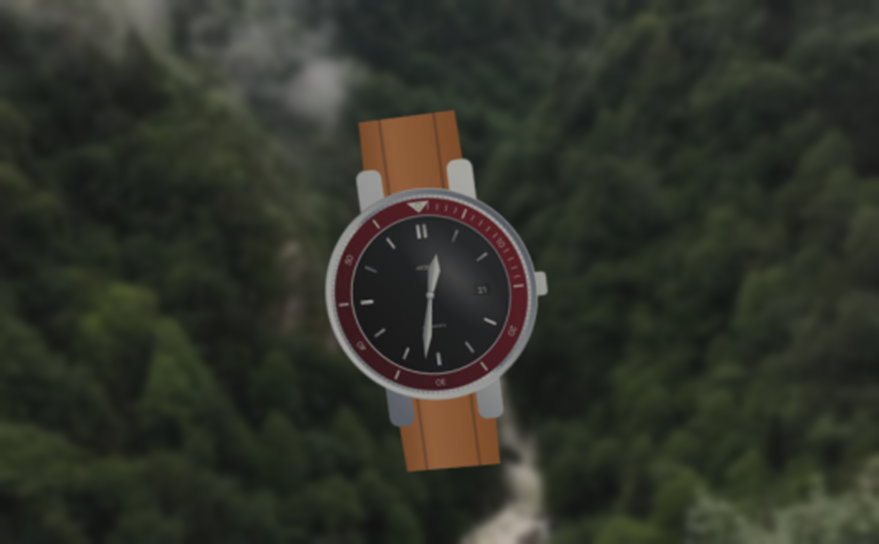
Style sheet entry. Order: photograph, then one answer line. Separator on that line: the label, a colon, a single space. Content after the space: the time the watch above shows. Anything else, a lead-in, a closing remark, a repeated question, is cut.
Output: 12:32
